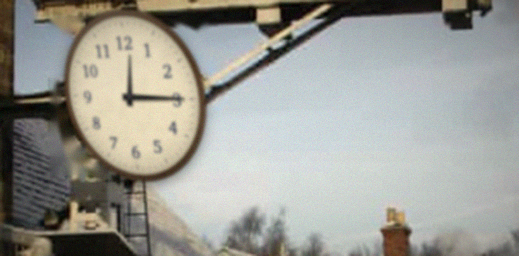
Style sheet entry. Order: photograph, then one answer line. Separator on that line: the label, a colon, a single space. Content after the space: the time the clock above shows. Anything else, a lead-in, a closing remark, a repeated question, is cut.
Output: 12:15
